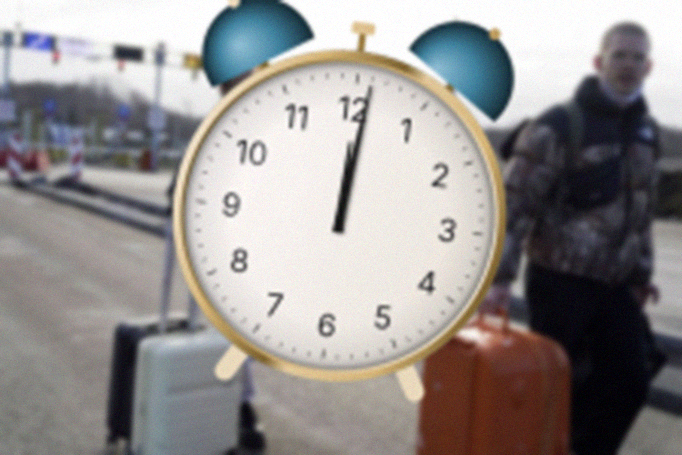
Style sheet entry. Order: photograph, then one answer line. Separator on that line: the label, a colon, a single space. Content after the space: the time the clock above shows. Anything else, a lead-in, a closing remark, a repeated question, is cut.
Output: 12:01
